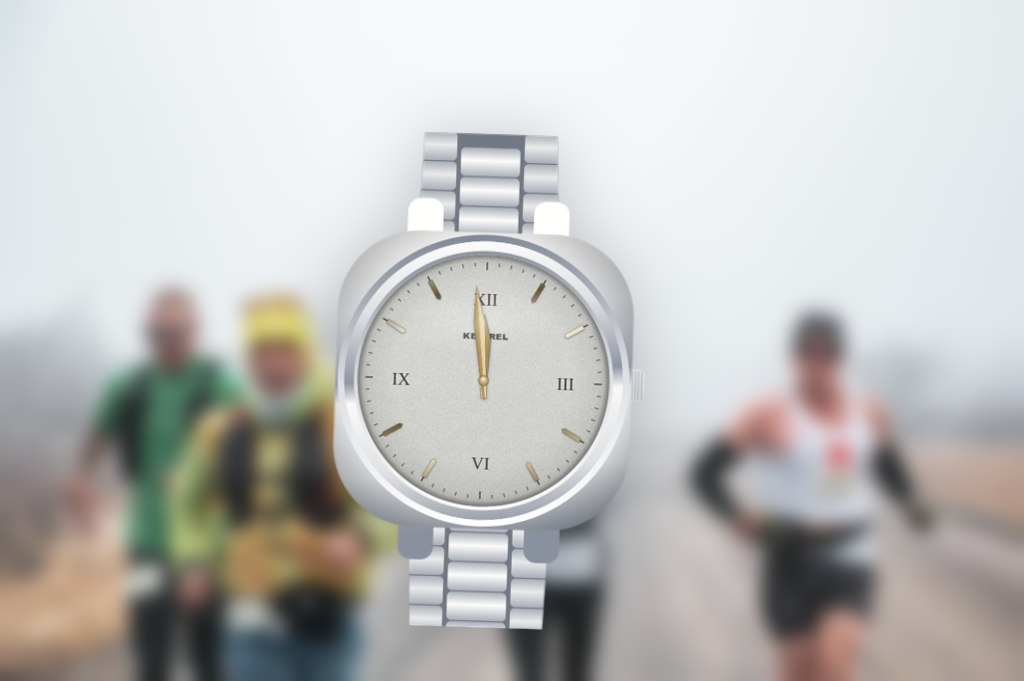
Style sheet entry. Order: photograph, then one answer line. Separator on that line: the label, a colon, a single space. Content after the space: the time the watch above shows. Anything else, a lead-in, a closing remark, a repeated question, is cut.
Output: 11:59
